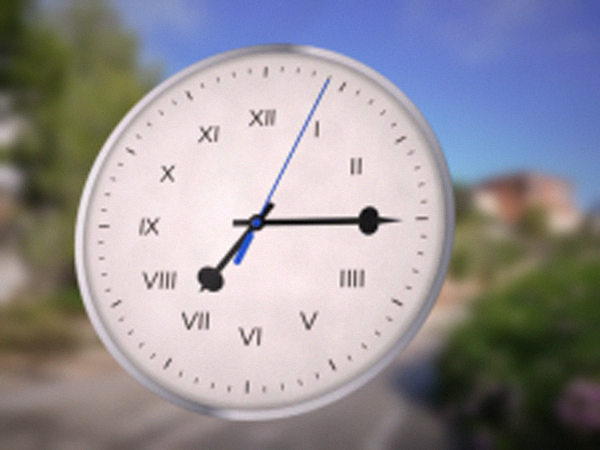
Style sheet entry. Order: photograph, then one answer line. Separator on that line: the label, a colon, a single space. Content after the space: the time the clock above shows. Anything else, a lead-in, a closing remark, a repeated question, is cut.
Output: 7:15:04
